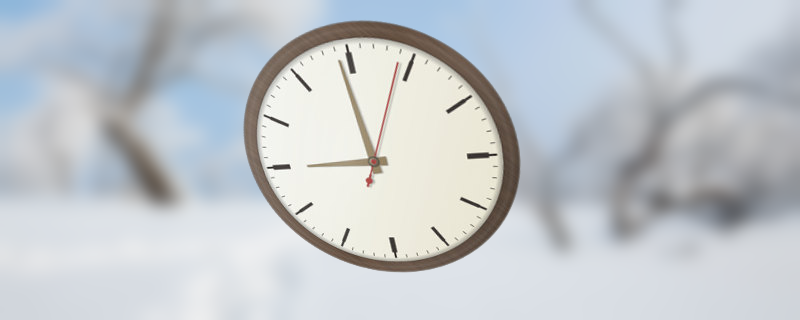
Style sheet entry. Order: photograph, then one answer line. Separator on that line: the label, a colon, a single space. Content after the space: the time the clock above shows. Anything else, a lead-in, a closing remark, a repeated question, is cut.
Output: 8:59:04
